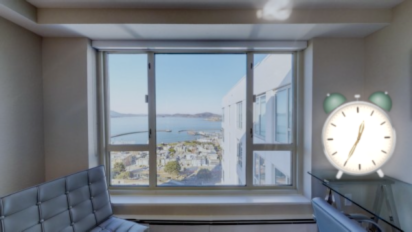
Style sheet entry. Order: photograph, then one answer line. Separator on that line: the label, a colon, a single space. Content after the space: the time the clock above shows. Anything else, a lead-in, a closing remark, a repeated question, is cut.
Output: 12:35
